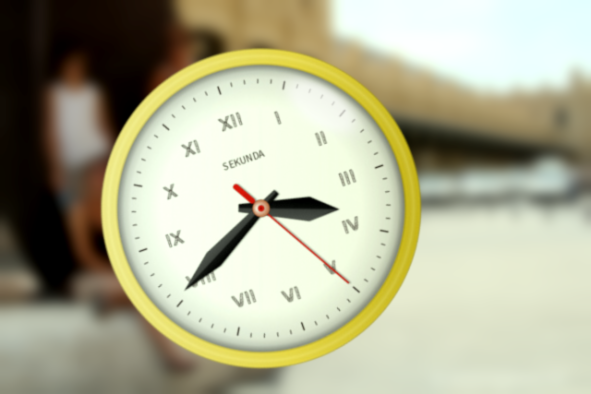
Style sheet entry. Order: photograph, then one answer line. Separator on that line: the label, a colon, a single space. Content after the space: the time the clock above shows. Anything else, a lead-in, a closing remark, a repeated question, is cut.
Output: 3:40:25
